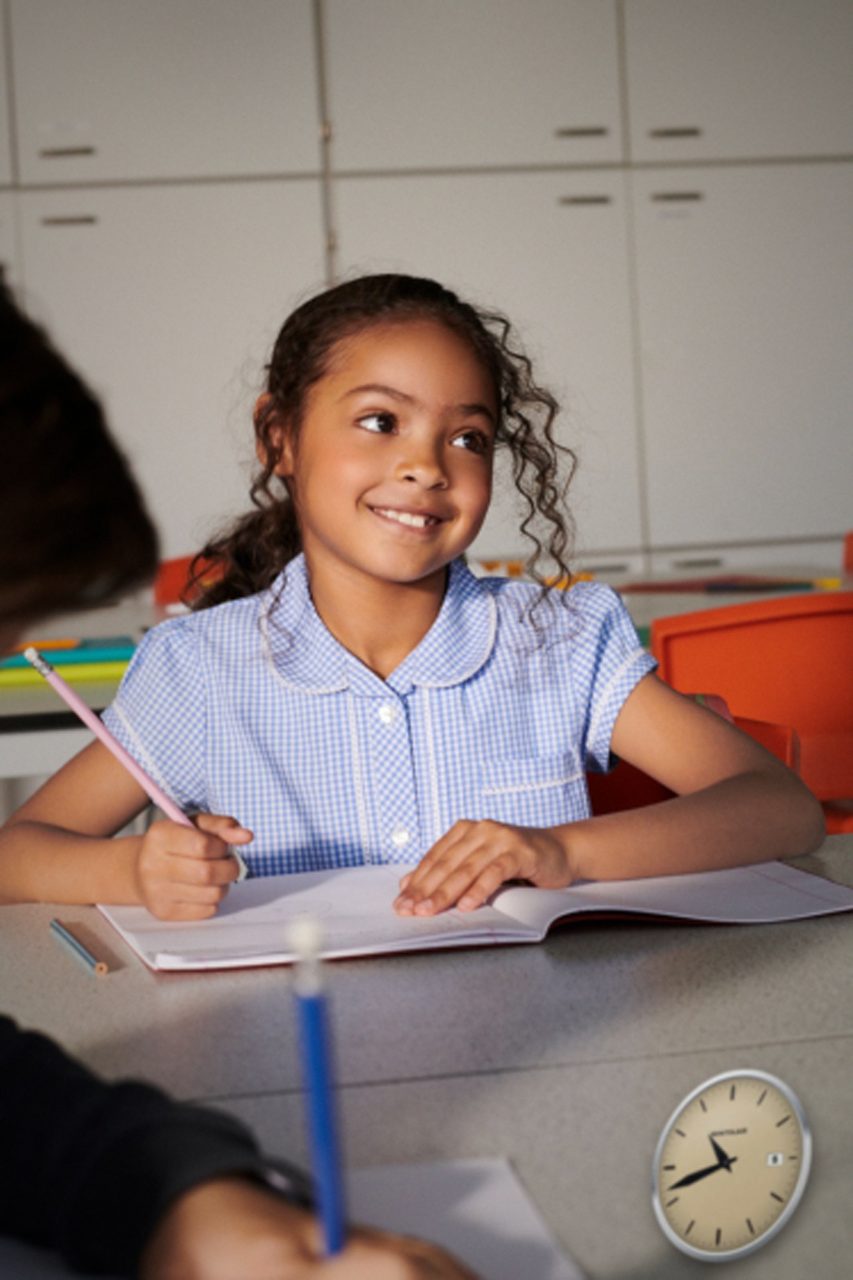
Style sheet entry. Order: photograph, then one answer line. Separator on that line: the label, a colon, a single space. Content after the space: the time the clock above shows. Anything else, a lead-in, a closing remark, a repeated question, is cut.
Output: 10:42
